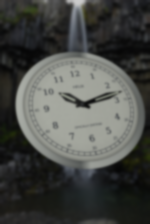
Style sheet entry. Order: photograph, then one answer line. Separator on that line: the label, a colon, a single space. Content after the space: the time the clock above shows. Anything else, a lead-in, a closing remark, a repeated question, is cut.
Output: 10:13
